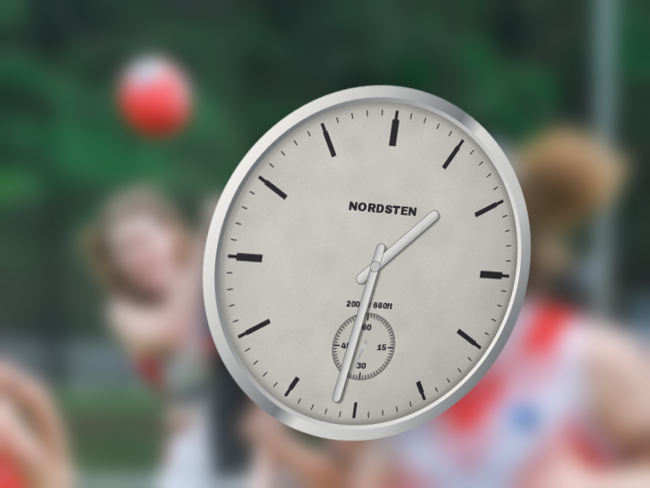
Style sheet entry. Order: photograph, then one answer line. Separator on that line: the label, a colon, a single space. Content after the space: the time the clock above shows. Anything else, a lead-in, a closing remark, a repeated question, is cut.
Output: 1:31:33
